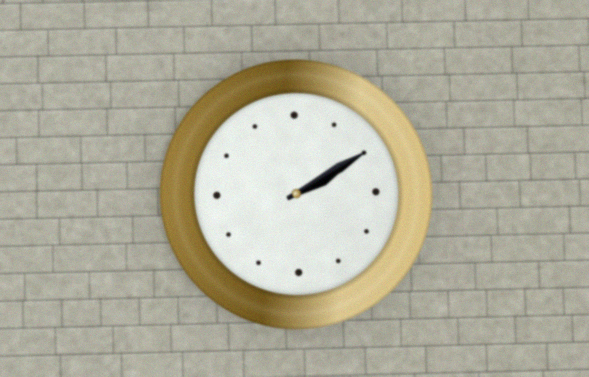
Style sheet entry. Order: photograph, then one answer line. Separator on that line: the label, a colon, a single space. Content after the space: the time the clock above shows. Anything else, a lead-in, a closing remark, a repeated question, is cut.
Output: 2:10
